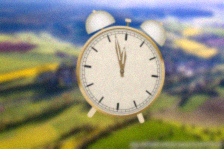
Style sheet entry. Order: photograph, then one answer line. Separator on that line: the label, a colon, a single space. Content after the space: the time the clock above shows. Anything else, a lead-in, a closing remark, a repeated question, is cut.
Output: 11:57
